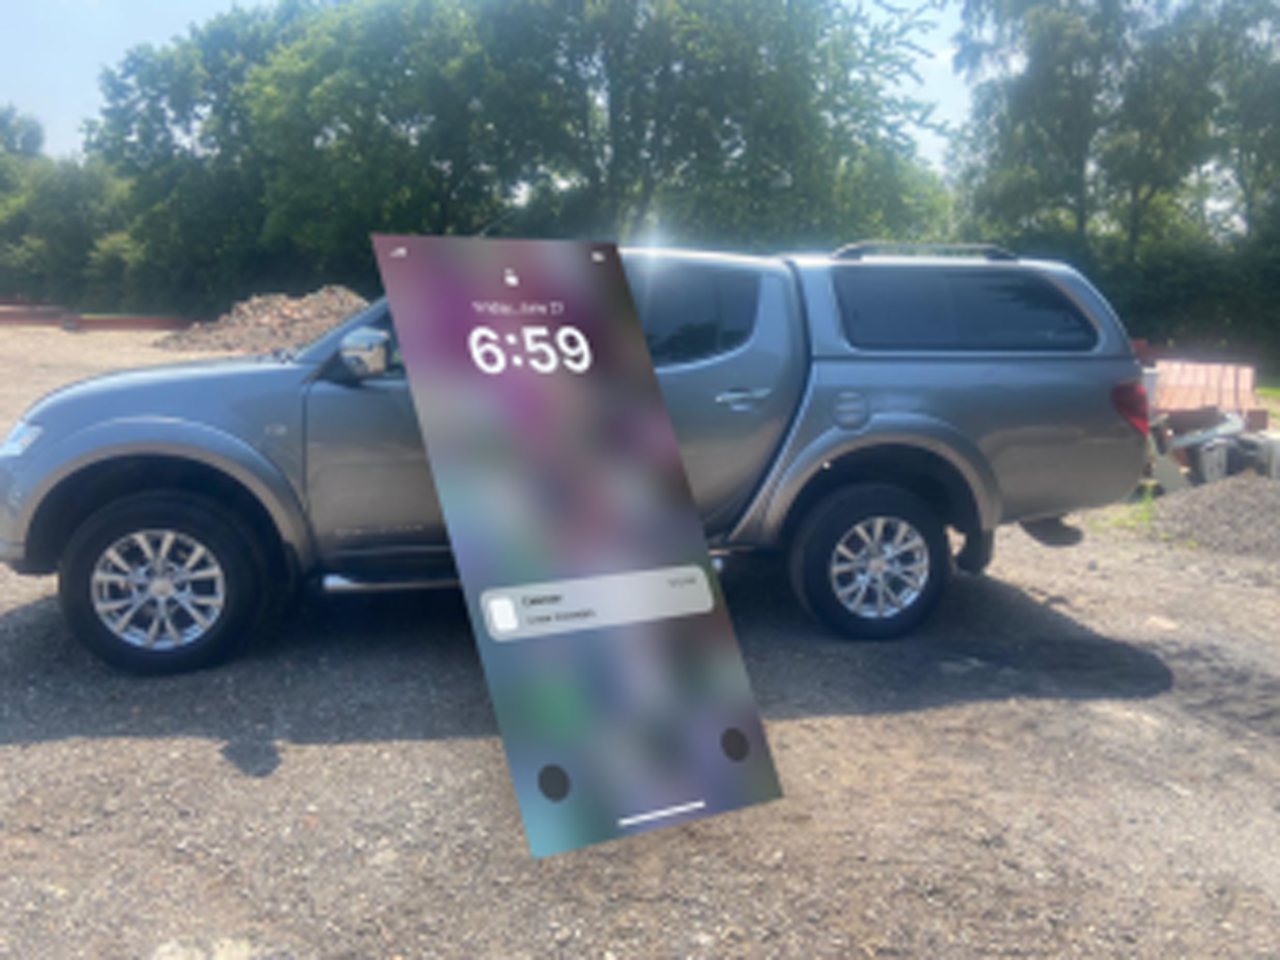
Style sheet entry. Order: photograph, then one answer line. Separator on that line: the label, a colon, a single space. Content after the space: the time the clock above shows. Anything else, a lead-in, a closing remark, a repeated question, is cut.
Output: 6:59
